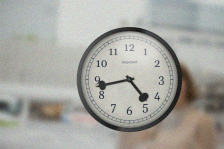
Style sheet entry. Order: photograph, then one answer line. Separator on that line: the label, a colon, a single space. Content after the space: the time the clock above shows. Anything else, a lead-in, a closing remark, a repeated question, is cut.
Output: 4:43
